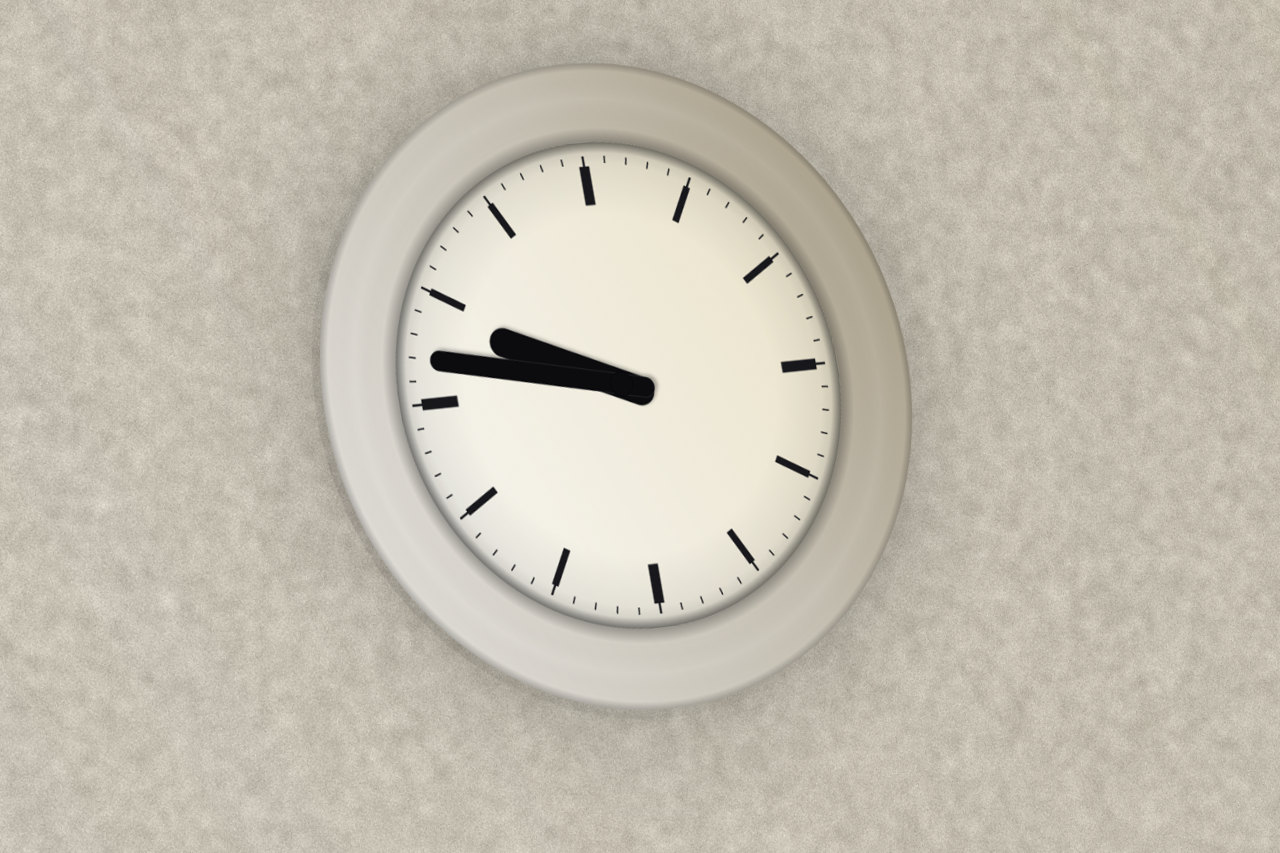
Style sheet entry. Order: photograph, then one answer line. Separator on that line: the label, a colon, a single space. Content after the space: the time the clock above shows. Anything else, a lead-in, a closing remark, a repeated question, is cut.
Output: 9:47
